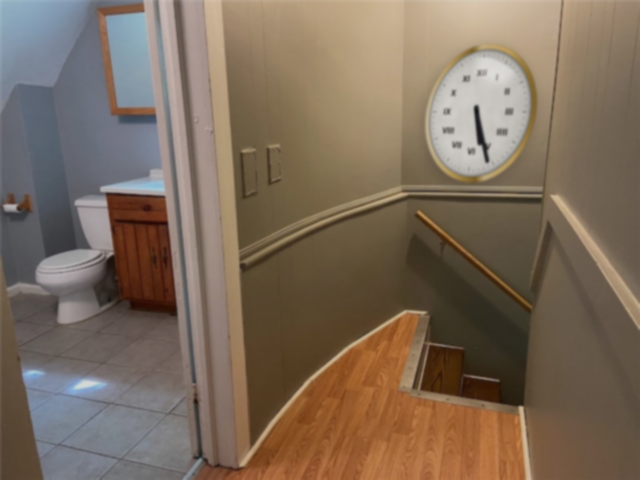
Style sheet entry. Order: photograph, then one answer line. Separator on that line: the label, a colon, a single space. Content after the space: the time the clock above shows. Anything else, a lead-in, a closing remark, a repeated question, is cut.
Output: 5:26
